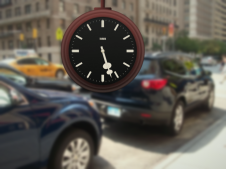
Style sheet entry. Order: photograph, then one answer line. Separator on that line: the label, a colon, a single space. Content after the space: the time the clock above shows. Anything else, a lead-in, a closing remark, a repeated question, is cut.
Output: 5:27
